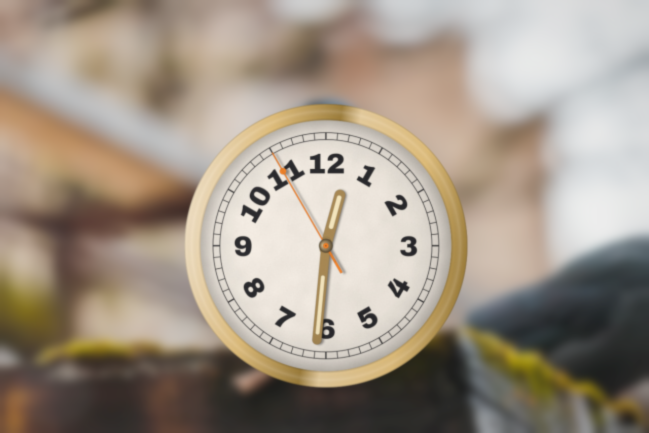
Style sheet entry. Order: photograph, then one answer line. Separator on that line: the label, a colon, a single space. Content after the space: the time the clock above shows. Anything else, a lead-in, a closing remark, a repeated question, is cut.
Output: 12:30:55
